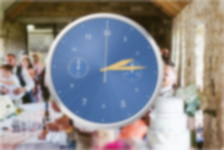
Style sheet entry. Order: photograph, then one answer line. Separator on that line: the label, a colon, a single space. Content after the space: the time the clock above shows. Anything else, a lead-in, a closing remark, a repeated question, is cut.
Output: 2:14
